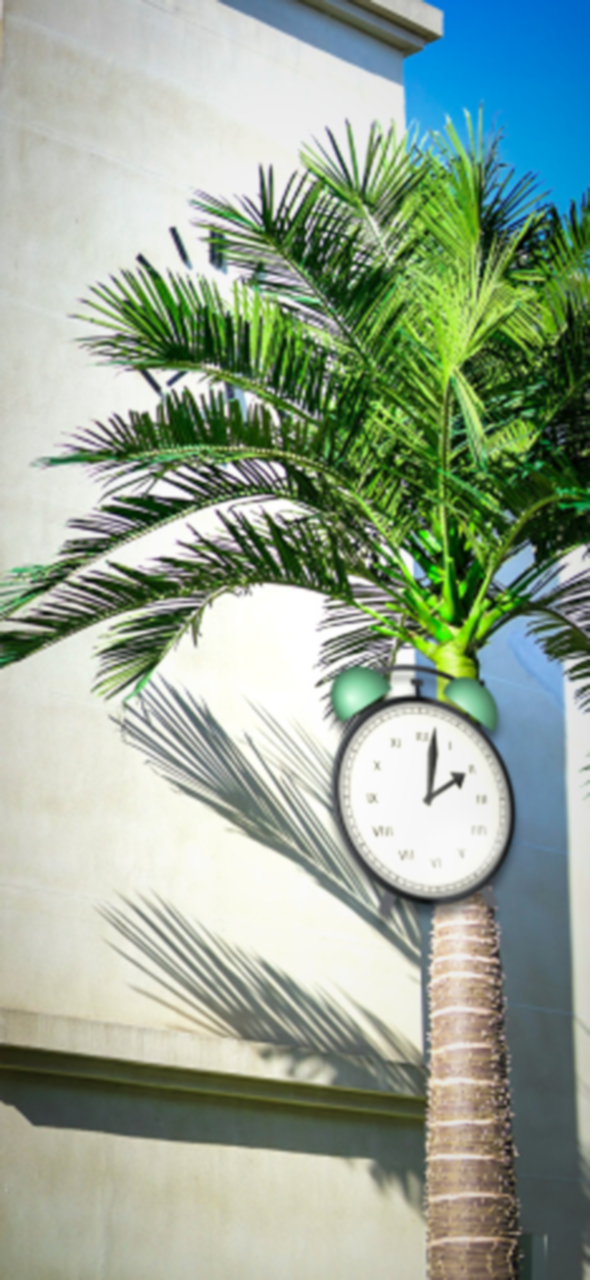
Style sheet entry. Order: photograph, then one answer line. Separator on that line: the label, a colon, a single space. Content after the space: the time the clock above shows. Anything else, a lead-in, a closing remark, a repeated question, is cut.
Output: 2:02
